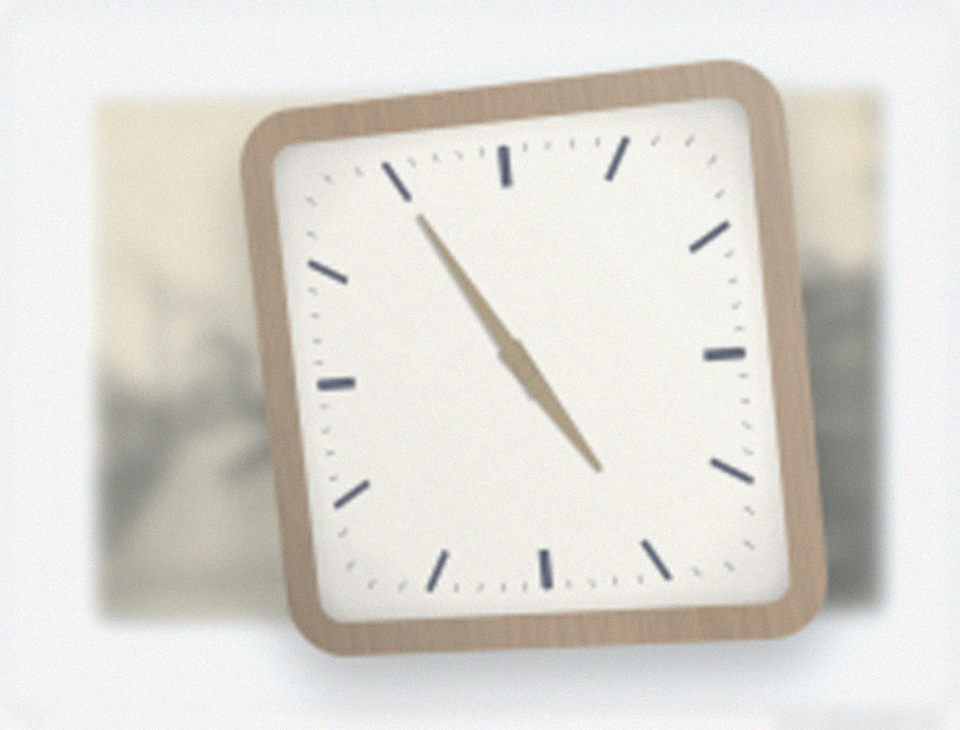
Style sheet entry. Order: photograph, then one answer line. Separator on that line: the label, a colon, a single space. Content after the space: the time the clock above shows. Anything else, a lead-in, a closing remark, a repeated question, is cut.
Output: 4:55
